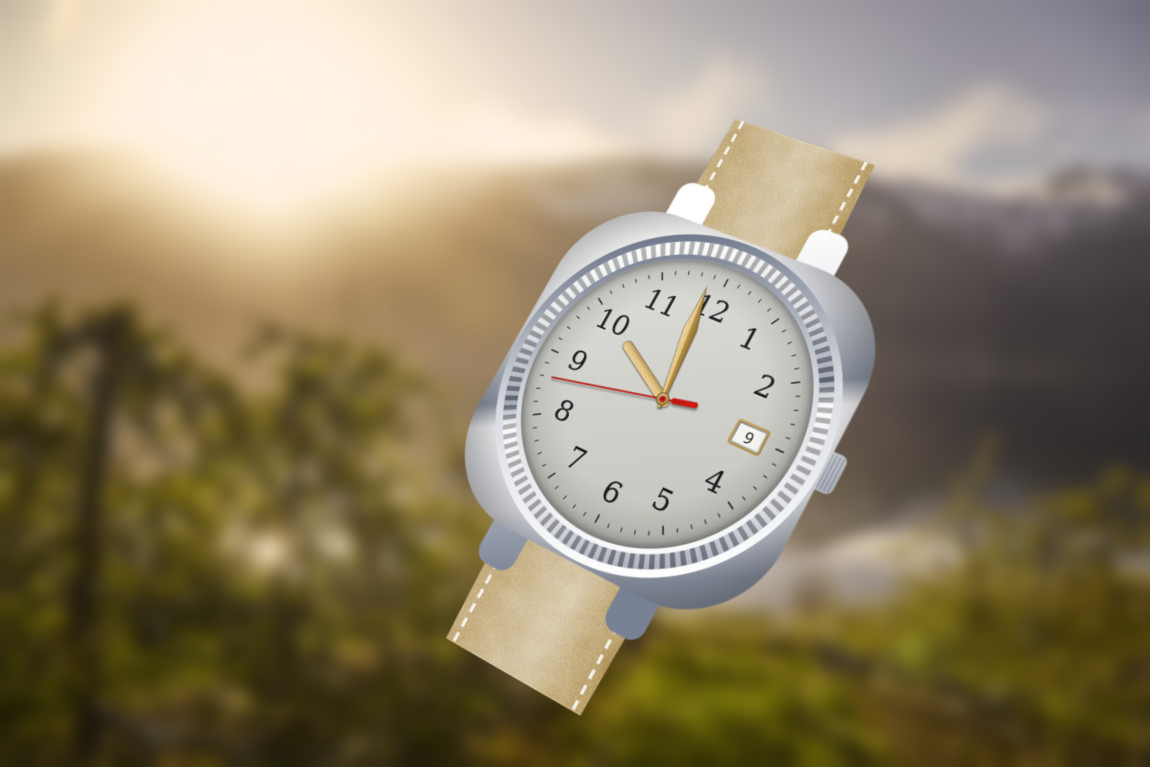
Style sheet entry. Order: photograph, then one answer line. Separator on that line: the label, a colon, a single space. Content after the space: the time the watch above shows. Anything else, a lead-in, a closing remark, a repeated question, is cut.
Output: 9:58:43
